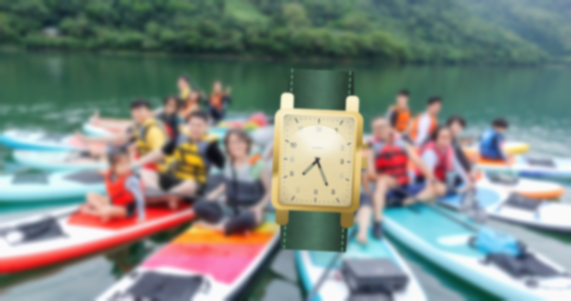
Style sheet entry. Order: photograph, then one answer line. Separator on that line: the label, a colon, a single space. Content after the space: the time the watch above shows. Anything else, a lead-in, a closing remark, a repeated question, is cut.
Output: 7:26
